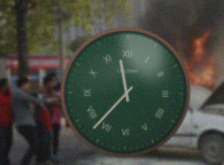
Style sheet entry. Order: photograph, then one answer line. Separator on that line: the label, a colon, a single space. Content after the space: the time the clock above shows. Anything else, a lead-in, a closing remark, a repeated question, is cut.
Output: 11:37
